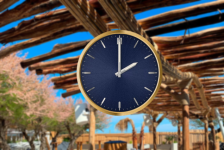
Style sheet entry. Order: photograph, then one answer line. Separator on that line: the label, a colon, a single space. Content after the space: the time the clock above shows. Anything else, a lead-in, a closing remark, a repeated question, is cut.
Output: 2:00
